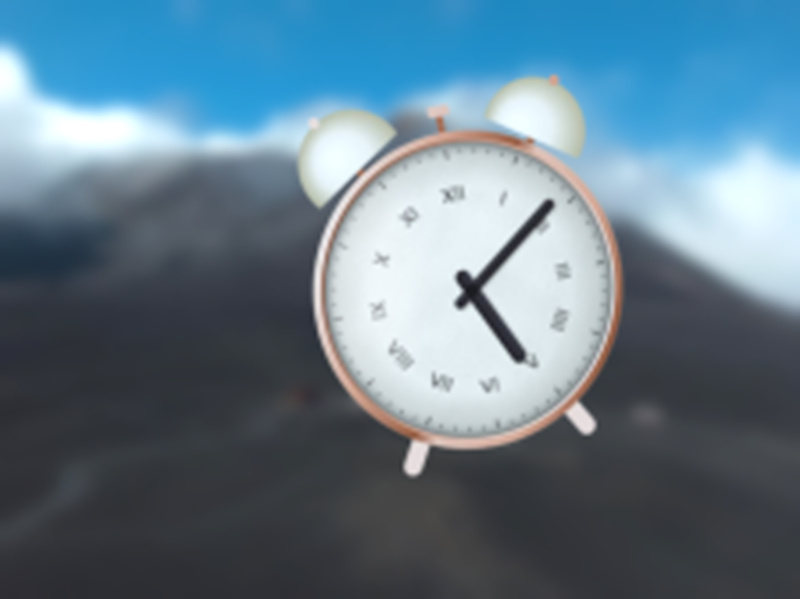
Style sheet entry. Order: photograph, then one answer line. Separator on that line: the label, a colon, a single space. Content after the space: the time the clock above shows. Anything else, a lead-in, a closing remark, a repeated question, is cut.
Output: 5:09
